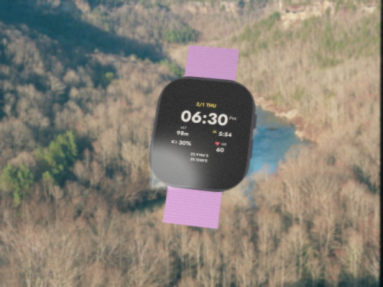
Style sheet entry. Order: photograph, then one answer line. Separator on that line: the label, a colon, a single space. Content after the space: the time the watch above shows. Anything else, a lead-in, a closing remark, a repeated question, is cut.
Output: 6:30
